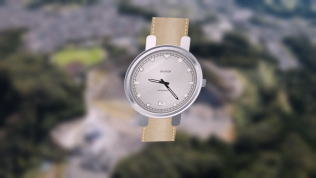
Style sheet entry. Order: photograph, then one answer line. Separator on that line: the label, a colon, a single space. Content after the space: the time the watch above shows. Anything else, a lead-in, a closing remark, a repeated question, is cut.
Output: 9:23
